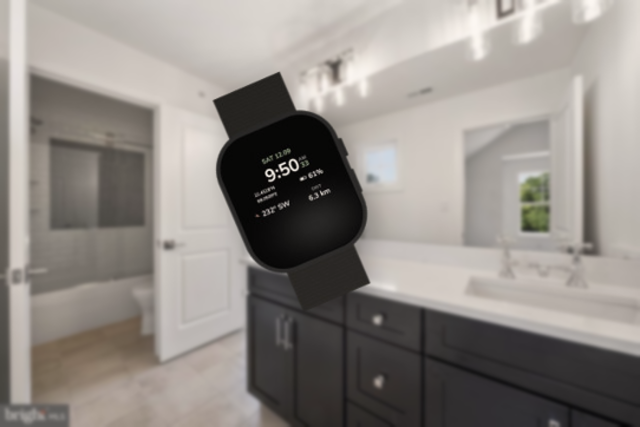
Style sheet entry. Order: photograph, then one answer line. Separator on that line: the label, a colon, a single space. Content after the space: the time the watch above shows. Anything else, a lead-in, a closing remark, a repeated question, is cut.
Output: 9:50
